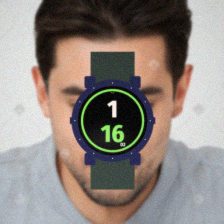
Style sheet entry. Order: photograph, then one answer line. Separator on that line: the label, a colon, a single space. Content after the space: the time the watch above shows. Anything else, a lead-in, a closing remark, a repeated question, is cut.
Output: 1:16
